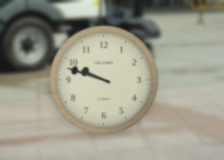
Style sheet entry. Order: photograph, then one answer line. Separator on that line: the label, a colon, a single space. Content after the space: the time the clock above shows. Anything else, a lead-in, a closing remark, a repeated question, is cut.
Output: 9:48
